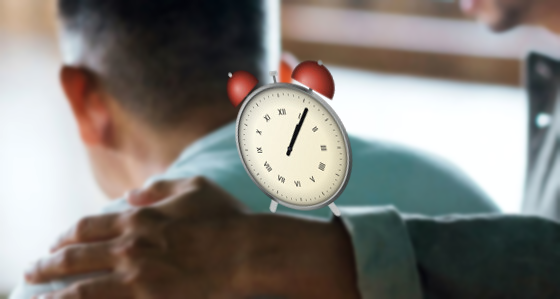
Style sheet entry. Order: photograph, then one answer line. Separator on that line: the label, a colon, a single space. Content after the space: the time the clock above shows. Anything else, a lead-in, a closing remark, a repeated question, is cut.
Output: 1:06
